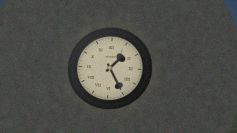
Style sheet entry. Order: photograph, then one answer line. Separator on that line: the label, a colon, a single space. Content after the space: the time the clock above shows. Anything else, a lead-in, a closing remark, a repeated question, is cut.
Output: 1:25
